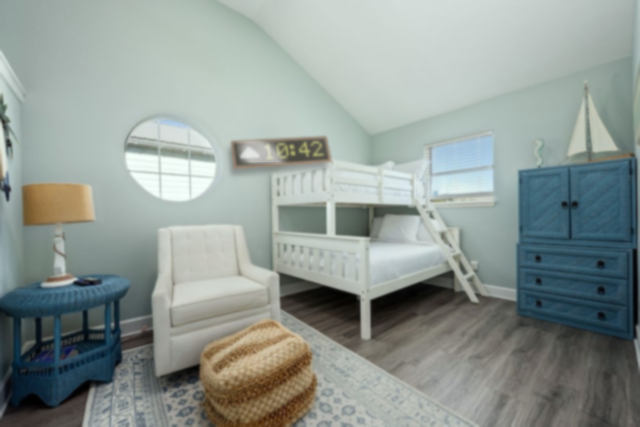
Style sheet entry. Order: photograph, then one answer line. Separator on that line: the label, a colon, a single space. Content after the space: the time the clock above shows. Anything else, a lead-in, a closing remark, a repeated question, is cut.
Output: 10:42
